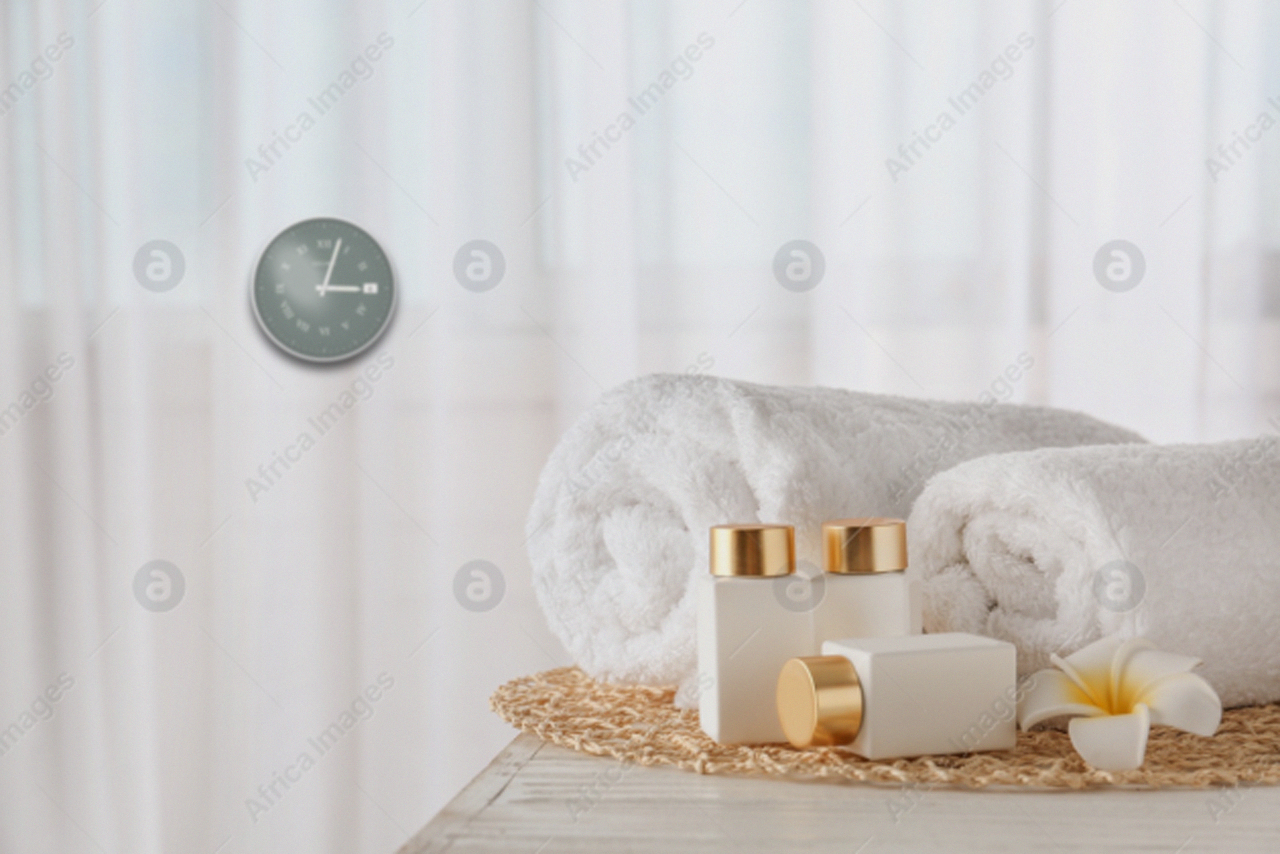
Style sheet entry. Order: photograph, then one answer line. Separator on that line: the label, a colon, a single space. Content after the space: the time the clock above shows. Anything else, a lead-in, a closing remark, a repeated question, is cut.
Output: 3:03
